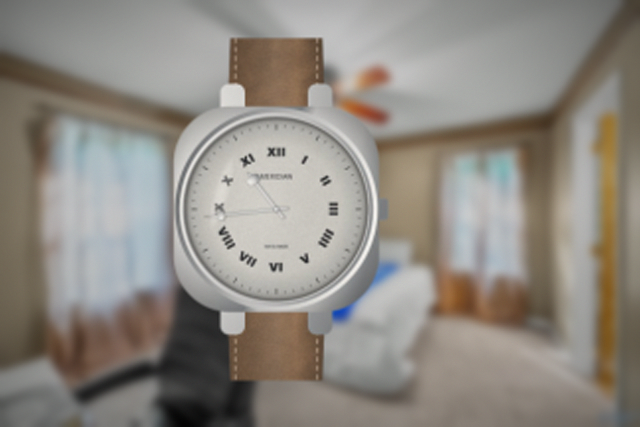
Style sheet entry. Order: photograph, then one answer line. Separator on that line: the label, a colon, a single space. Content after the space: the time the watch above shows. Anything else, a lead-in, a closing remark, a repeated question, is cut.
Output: 10:44
